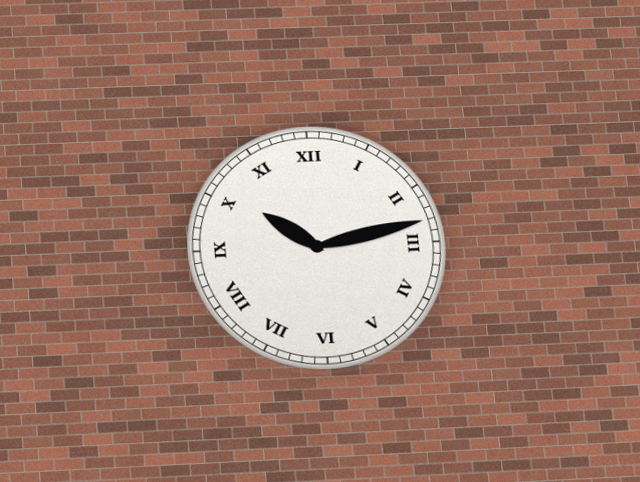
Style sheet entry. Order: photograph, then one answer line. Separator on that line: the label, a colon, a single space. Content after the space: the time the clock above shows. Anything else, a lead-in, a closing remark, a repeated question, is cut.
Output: 10:13
